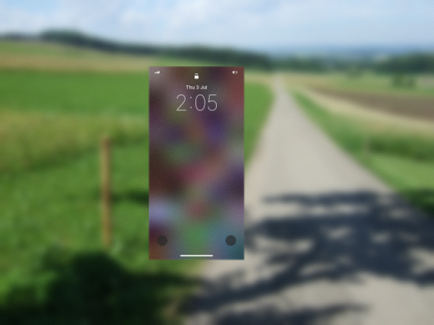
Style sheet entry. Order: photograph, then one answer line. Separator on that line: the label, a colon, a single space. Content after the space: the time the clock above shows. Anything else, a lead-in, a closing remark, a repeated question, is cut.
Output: 2:05
